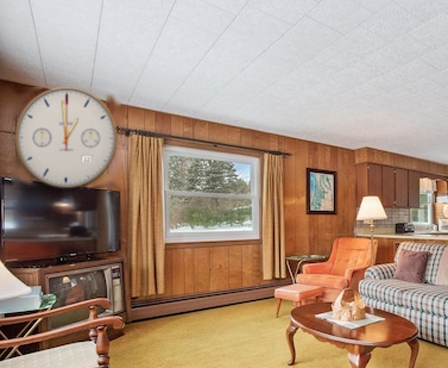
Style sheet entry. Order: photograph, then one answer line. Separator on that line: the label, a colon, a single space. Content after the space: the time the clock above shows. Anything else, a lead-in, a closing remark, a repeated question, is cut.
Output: 12:59
